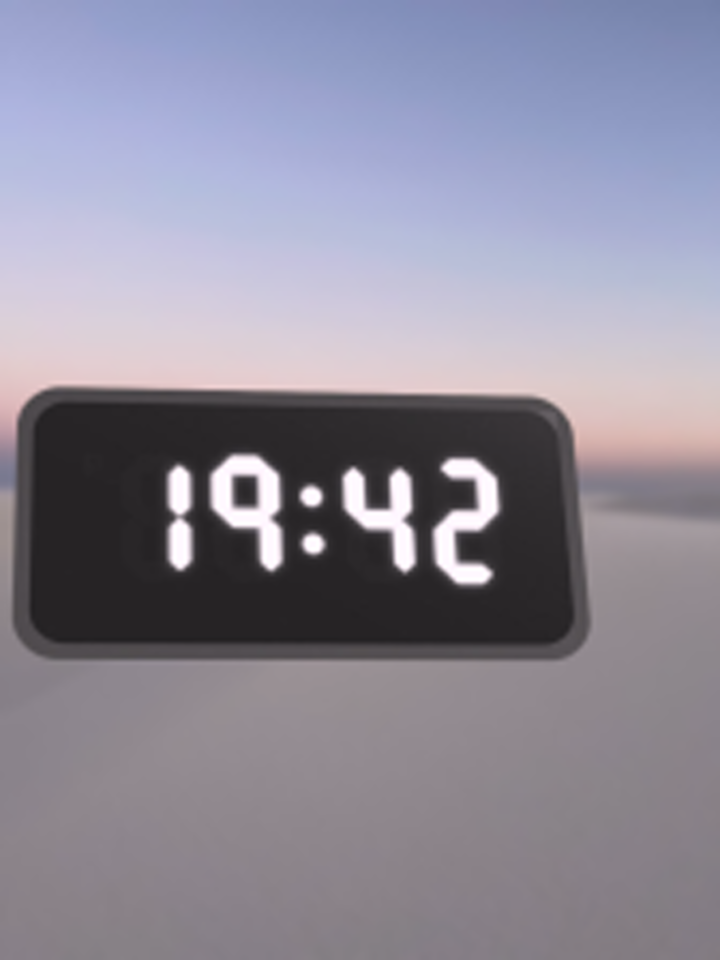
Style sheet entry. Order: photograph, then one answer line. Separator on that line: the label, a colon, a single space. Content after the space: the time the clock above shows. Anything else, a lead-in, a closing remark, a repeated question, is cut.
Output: 19:42
